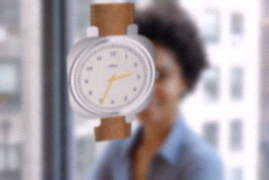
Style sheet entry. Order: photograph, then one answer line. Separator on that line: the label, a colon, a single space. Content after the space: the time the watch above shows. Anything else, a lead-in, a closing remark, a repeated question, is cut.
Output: 2:34
